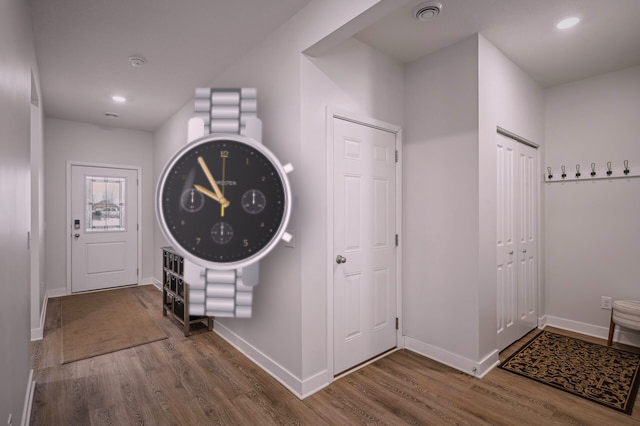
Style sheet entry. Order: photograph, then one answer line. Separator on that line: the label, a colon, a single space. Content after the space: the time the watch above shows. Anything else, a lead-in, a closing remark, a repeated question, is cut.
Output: 9:55
